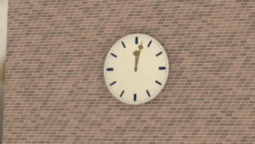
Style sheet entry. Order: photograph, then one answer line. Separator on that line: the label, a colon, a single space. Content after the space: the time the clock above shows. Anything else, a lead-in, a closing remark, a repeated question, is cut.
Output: 12:02
